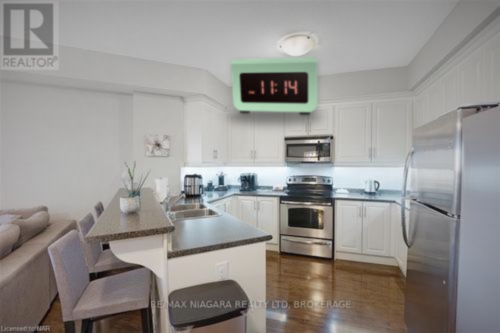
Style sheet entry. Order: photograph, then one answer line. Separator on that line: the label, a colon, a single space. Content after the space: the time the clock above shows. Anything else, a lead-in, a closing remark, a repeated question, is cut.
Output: 11:14
